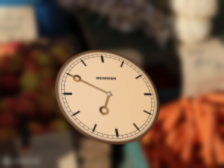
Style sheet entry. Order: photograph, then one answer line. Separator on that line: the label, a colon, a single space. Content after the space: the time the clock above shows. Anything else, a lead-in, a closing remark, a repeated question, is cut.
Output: 6:50
